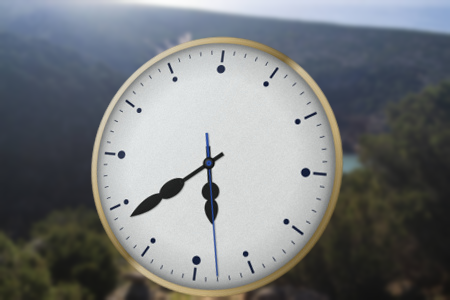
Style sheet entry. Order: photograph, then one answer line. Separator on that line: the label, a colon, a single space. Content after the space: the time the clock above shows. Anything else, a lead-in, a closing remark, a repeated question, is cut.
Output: 5:38:28
